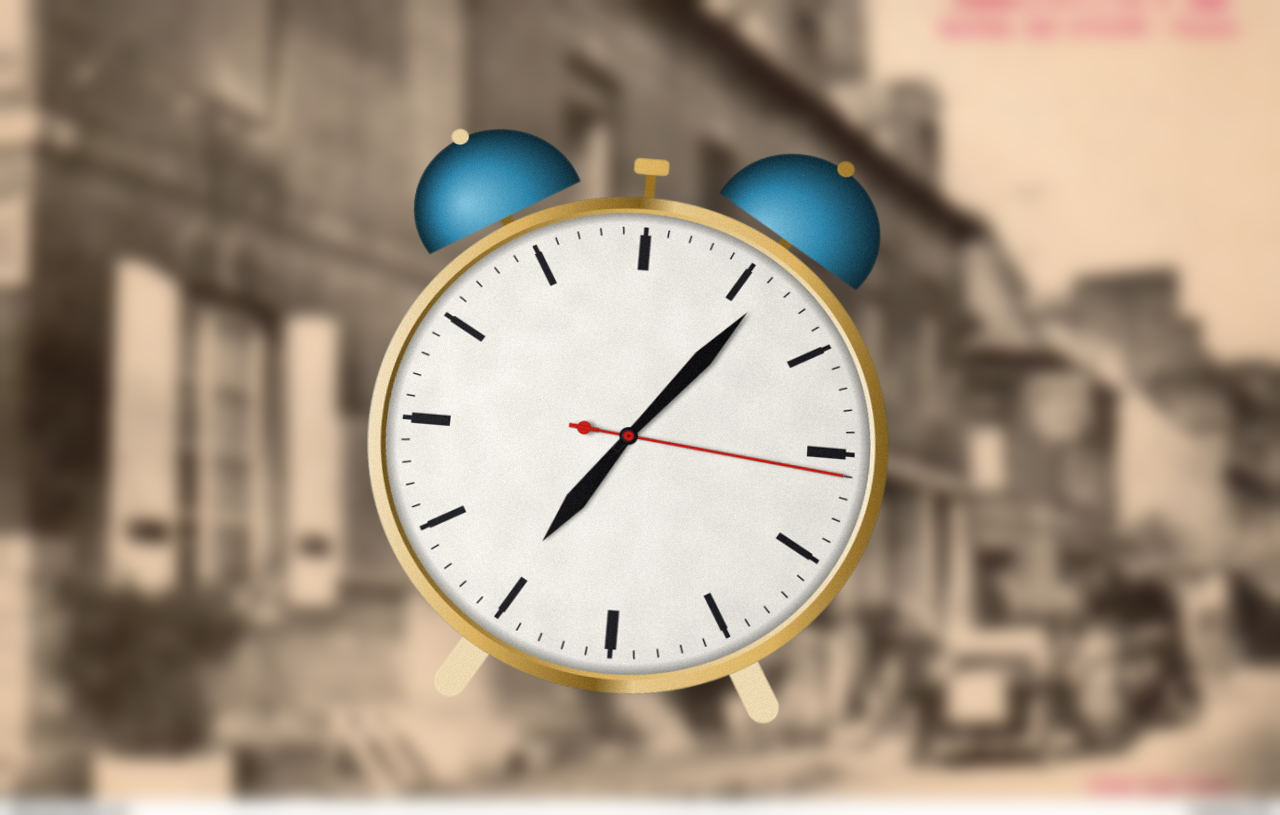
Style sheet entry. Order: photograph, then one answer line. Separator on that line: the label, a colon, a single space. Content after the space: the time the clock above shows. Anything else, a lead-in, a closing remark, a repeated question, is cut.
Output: 7:06:16
